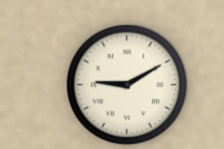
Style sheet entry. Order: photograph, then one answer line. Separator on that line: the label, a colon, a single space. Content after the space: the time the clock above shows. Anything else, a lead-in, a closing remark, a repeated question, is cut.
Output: 9:10
